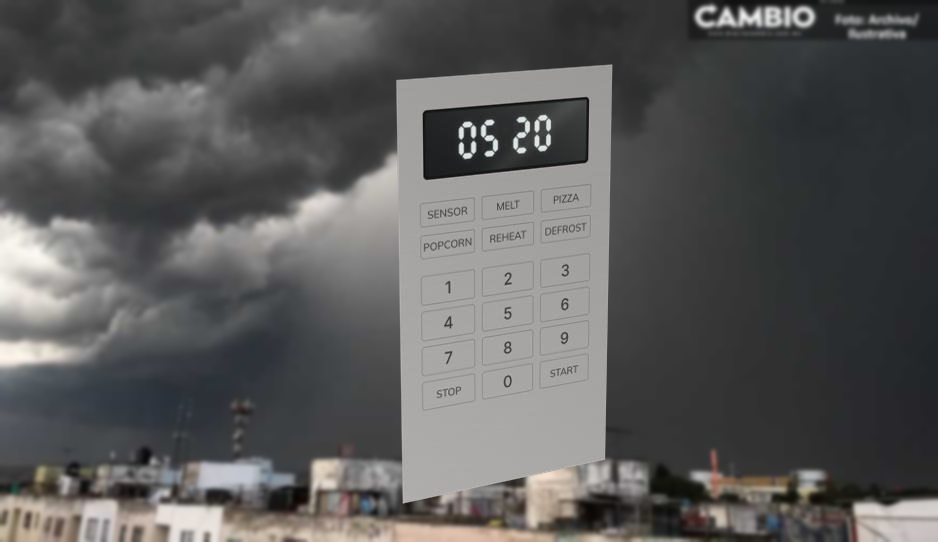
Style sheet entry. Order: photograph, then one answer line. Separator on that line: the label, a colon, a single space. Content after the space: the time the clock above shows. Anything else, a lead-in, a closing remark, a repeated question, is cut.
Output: 5:20
